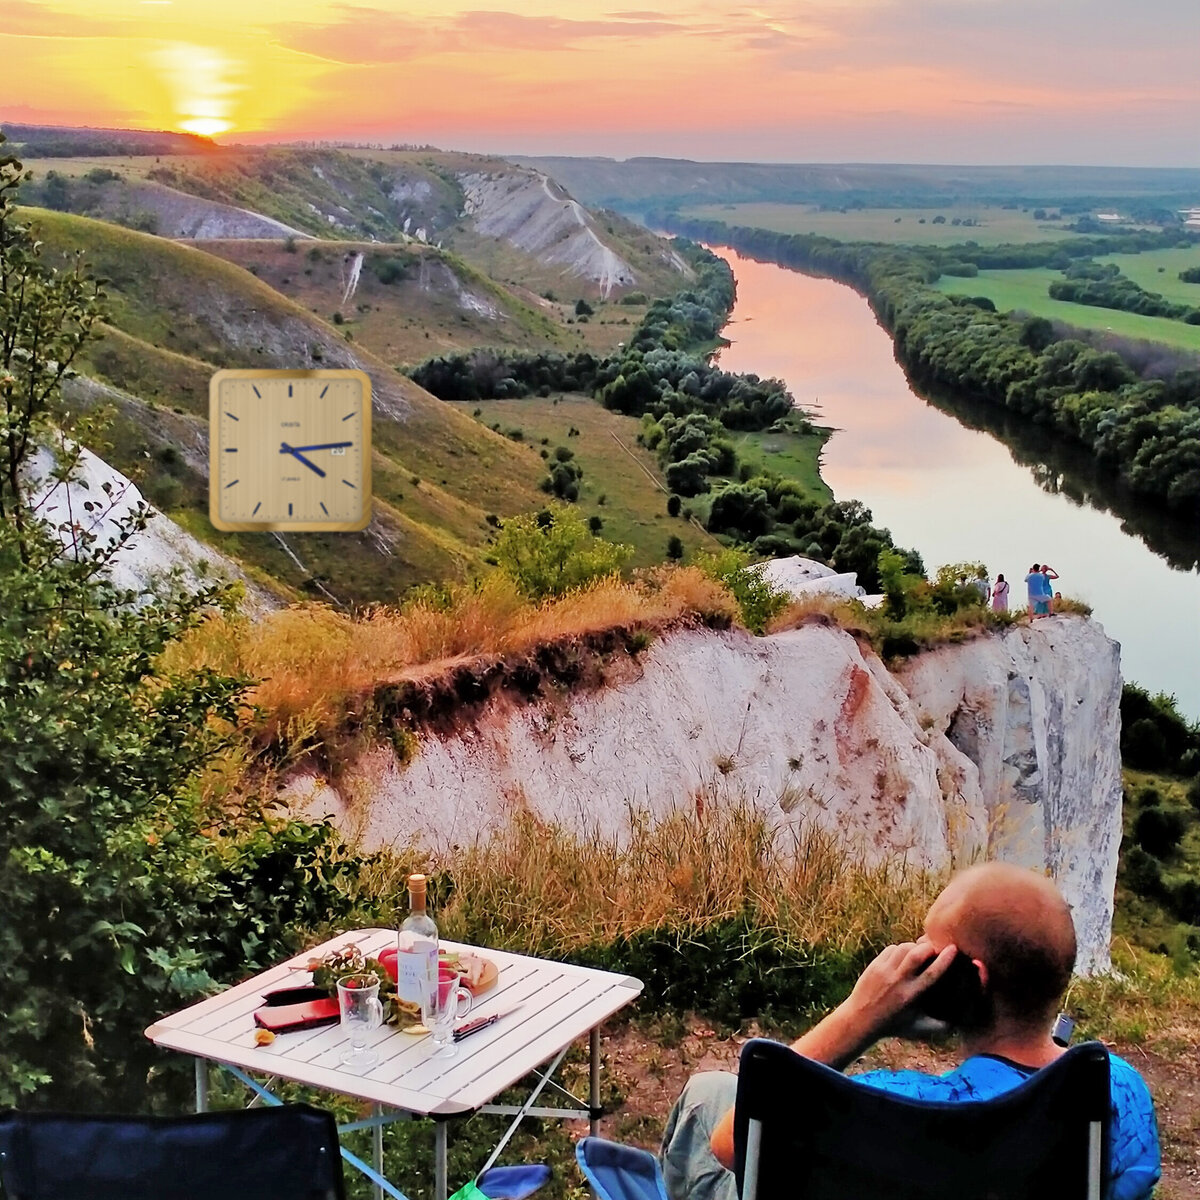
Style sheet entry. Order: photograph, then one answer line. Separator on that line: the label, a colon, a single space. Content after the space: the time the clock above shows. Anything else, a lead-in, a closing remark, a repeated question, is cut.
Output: 4:14
